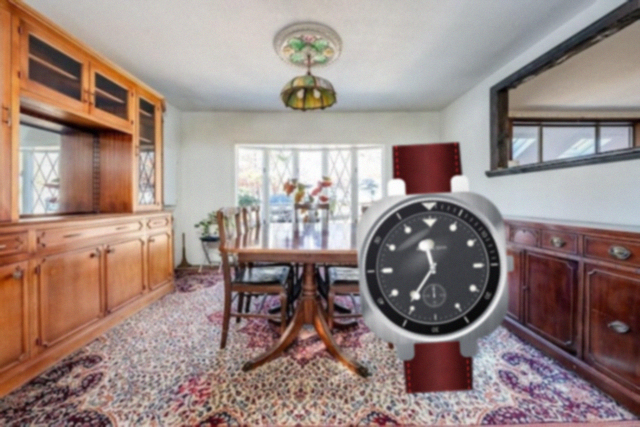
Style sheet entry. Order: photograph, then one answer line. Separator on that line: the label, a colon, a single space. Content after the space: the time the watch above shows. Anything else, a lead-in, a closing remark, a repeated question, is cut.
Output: 11:36
